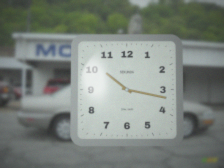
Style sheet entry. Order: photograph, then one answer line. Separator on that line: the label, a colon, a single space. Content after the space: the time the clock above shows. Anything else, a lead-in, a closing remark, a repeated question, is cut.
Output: 10:17
